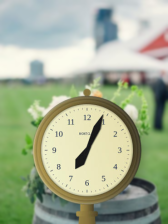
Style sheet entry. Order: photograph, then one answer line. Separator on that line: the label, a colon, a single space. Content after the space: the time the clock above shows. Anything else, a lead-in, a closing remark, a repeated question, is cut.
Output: 7:04
